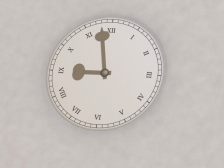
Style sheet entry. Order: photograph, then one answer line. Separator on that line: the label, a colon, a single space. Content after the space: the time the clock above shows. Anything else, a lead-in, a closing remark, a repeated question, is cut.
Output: 8:58
